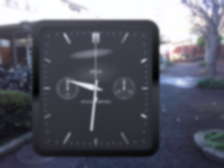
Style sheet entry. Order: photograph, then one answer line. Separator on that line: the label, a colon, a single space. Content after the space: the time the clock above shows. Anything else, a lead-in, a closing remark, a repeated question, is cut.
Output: 9:31
